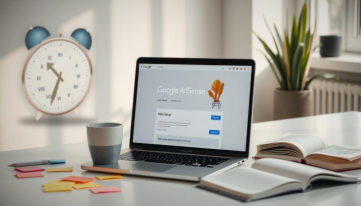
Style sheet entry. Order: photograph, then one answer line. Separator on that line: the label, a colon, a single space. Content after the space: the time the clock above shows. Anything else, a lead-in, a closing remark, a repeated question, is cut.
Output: 10:33
